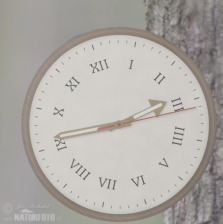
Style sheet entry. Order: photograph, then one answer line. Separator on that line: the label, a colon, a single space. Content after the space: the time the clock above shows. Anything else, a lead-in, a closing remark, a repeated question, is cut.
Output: 2:46:16
